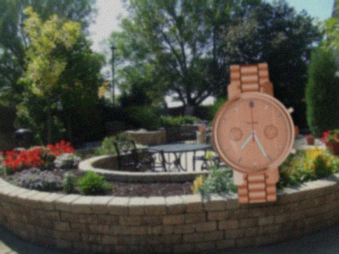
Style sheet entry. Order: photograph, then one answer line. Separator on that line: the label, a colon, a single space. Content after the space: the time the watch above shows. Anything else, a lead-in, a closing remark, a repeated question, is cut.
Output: 7:26
